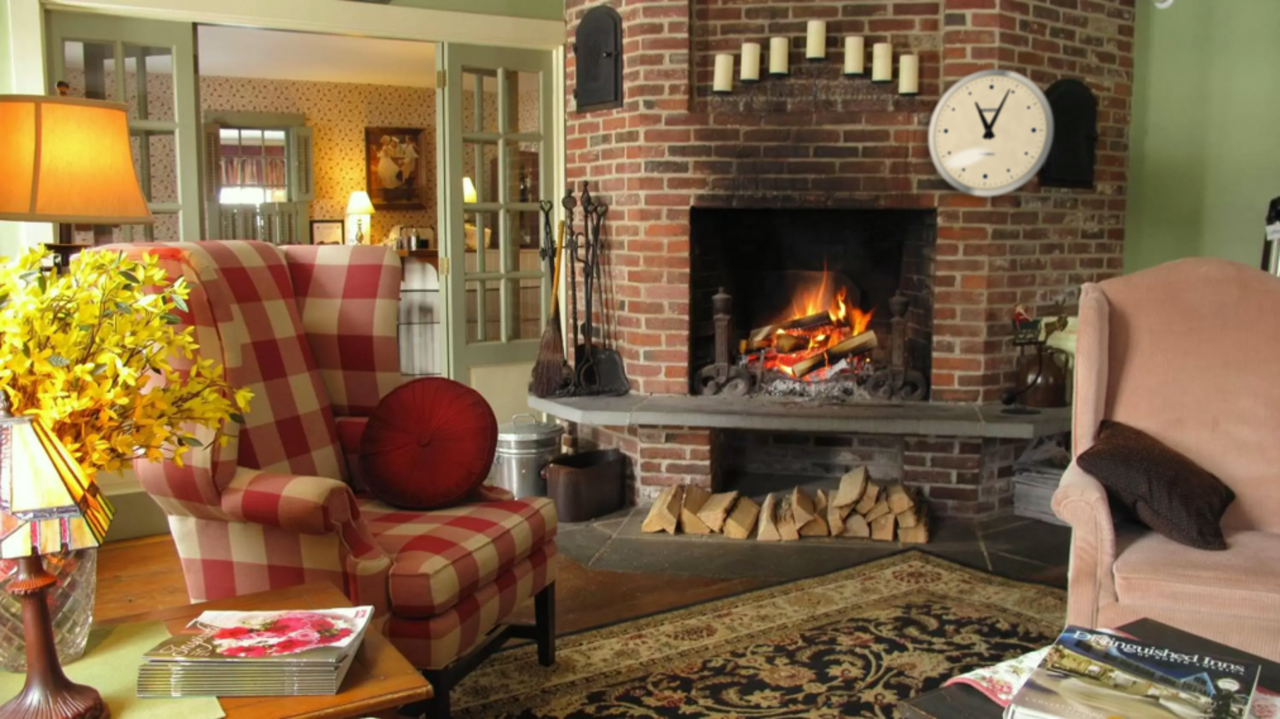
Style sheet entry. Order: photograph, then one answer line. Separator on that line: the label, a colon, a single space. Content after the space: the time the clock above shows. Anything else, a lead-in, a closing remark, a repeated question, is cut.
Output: 11:04
